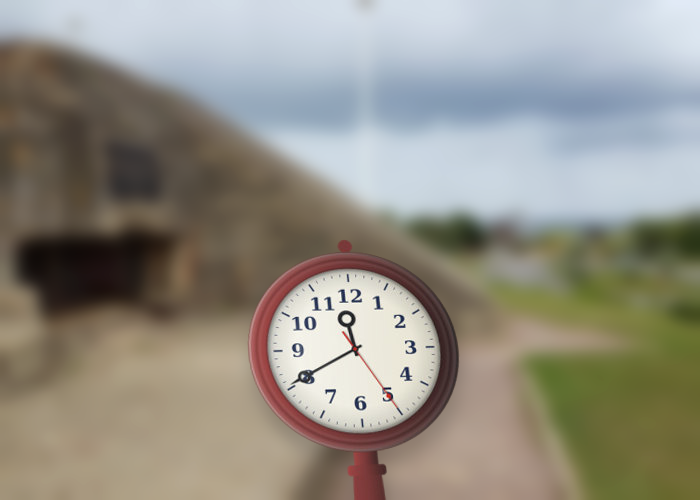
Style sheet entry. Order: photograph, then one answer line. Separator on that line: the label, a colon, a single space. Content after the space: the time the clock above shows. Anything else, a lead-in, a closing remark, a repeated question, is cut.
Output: 11:40:25
